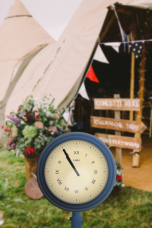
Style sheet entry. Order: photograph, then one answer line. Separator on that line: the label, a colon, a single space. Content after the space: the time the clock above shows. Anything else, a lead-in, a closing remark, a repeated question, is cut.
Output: 10:55
